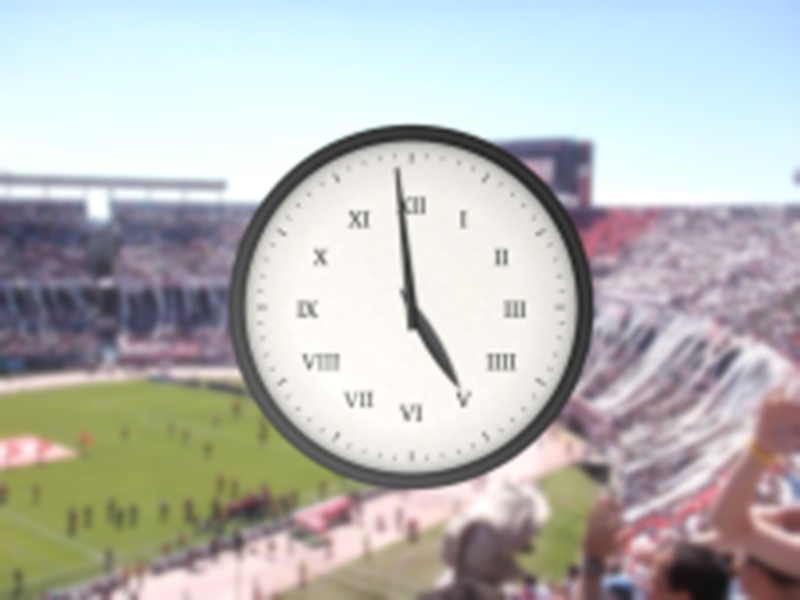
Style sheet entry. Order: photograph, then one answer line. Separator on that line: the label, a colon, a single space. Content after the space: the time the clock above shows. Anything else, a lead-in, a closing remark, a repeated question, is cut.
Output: 4:59
